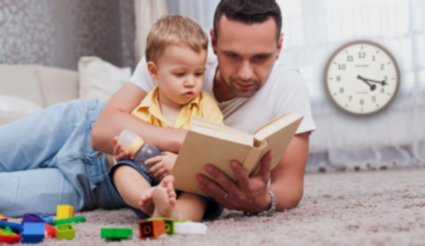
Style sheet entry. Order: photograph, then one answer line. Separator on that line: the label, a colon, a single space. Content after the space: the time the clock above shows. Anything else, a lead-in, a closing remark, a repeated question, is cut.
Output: 4:17
